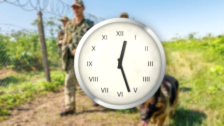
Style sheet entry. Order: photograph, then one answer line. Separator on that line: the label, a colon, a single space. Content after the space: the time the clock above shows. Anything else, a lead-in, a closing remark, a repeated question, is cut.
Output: 12:27
